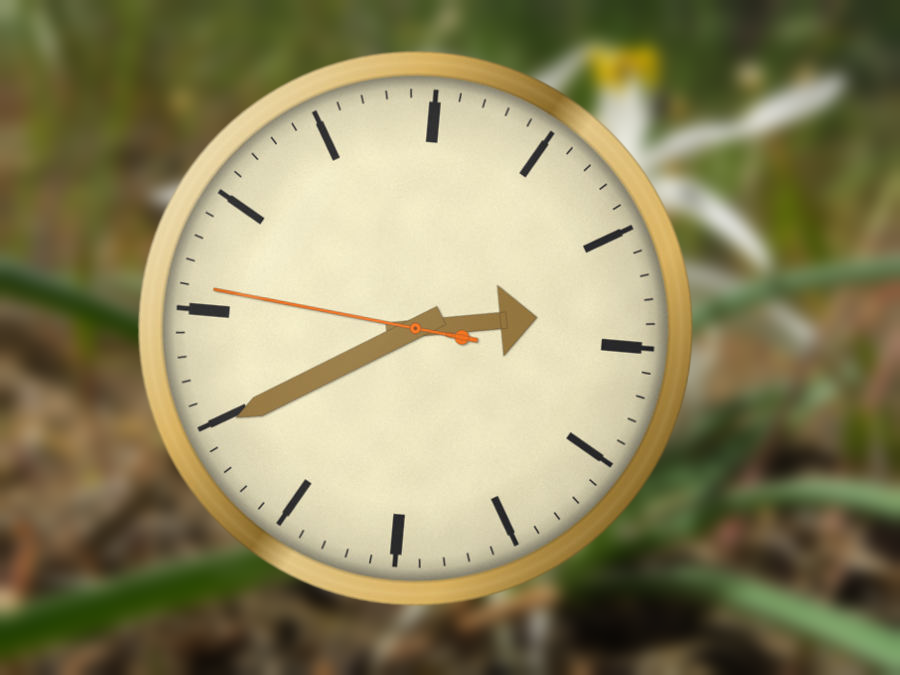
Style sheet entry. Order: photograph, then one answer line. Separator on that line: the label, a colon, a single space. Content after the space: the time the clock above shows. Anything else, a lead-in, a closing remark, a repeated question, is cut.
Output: 2:39:46
